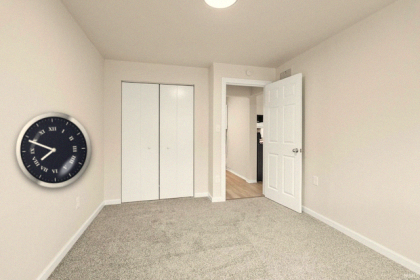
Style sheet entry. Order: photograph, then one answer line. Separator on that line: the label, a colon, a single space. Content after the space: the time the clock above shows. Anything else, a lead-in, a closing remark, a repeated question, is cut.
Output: 7:49
